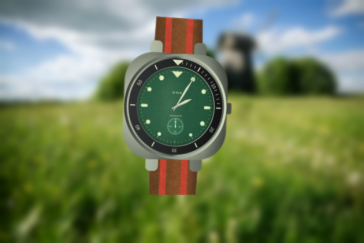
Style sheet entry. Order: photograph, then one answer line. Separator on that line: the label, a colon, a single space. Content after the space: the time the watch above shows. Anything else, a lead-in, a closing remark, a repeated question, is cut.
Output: 2:05
